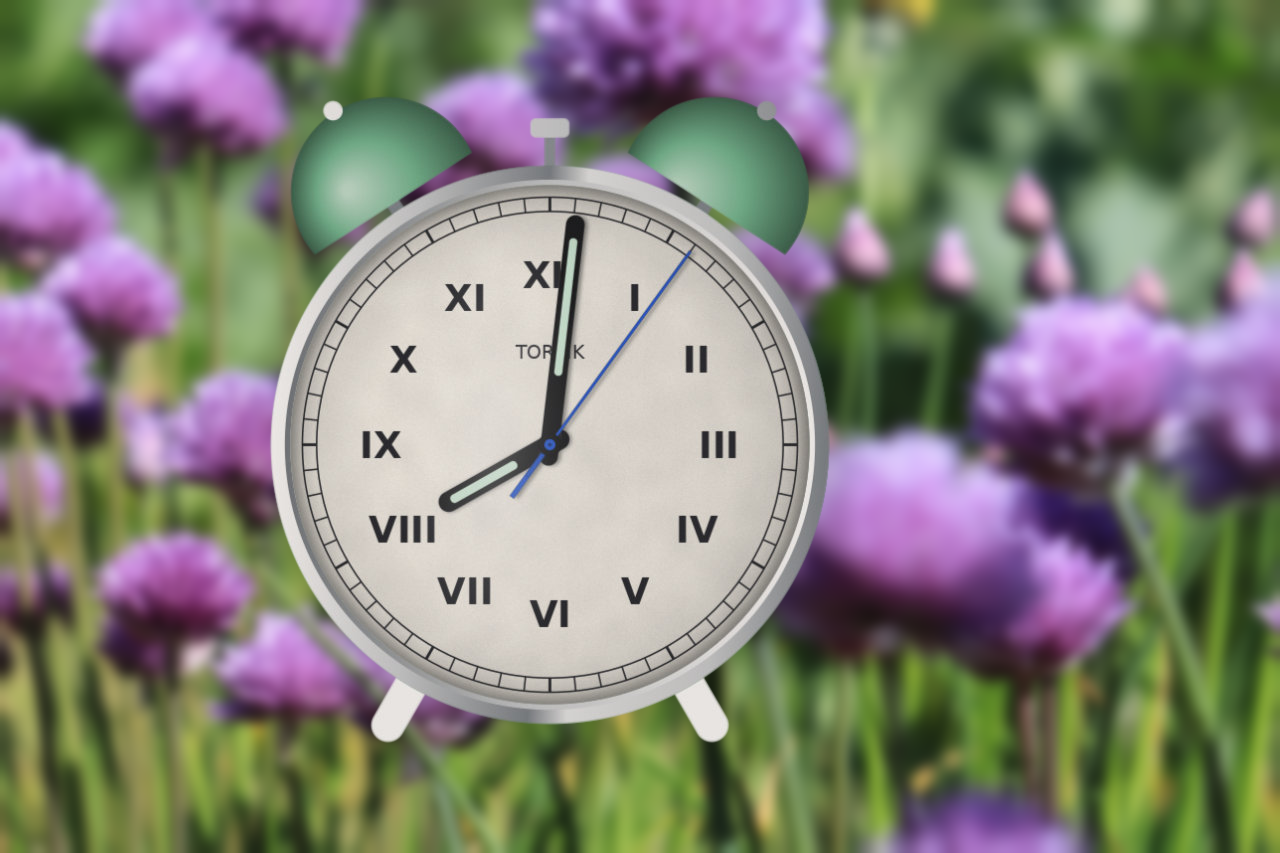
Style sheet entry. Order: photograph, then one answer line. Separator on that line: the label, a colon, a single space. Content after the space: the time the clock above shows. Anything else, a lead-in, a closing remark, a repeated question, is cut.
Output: 8:01:06
